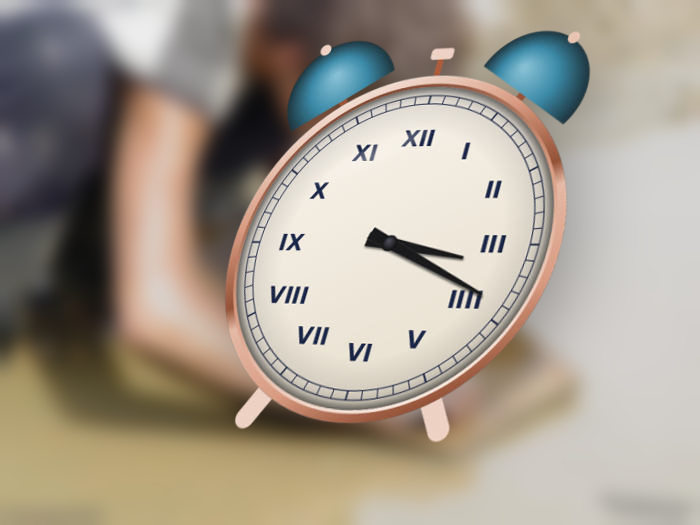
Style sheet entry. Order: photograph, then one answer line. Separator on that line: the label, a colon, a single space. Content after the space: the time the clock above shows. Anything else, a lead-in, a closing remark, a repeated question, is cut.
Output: 3:19
